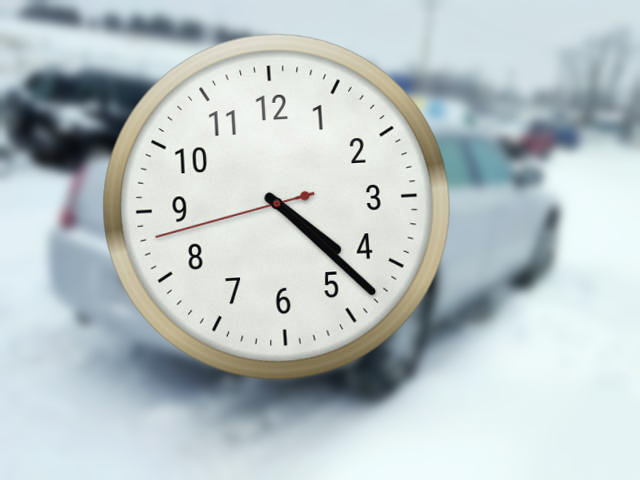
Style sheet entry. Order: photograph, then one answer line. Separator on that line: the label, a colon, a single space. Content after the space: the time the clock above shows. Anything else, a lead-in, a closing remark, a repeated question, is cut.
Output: 4:22:43
